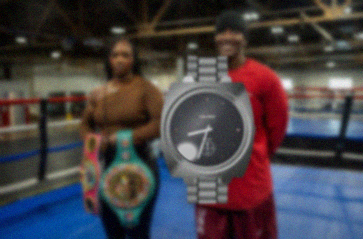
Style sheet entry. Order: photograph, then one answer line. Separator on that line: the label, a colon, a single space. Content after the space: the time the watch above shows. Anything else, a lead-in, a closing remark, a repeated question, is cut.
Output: 8:33
